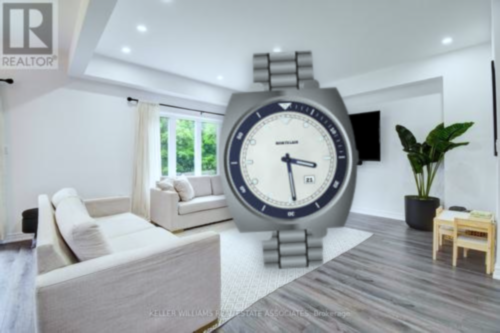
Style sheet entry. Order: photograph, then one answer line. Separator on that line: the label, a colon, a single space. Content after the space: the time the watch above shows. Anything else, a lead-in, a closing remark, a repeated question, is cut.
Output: 3:29
